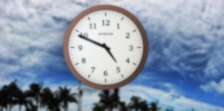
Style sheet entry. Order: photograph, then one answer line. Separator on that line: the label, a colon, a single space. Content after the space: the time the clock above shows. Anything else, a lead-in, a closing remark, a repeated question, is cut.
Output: 4:49
